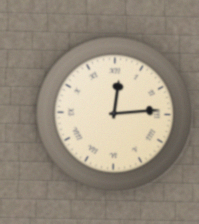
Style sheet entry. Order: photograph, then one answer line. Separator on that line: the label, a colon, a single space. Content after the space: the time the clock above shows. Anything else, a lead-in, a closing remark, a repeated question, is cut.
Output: 12:14
